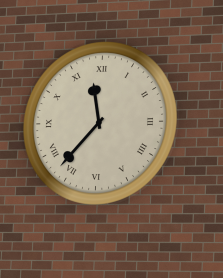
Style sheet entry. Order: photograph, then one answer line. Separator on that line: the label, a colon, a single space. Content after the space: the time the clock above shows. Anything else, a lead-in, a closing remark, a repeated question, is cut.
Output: 11:37
